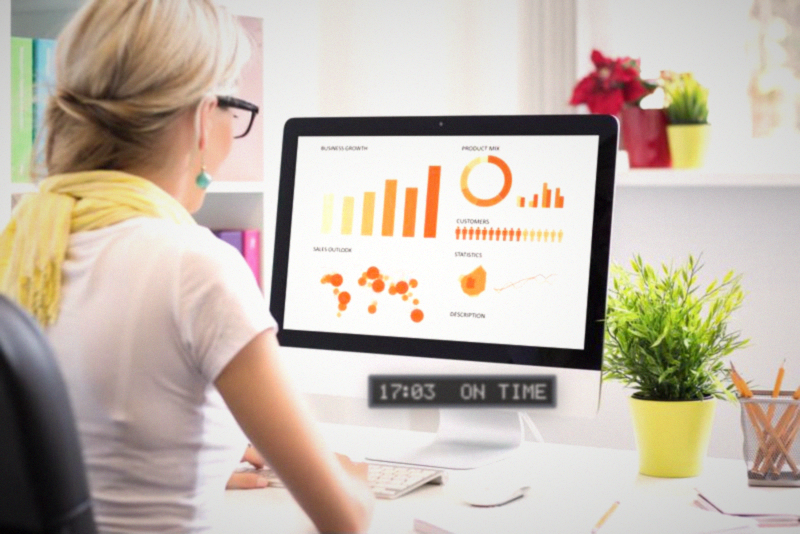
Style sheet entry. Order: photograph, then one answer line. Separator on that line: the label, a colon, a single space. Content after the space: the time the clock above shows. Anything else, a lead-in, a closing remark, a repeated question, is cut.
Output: 17:03
